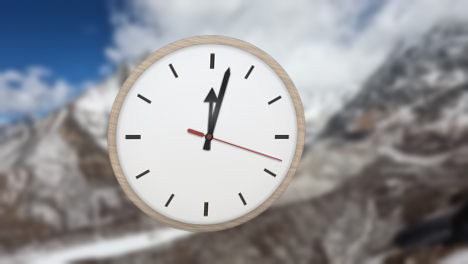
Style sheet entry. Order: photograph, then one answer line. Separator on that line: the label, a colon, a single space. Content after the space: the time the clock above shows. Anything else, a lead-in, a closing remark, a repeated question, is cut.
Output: 12:02:18
